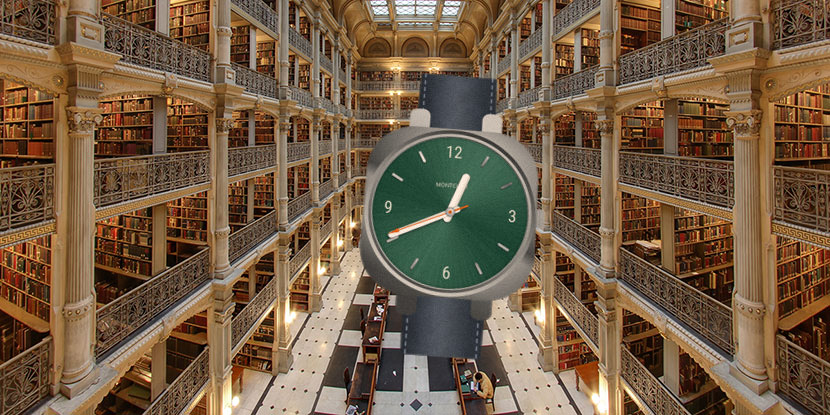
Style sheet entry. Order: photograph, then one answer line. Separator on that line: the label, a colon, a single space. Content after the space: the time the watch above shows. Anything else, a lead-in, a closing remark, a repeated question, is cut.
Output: 12:40:41
